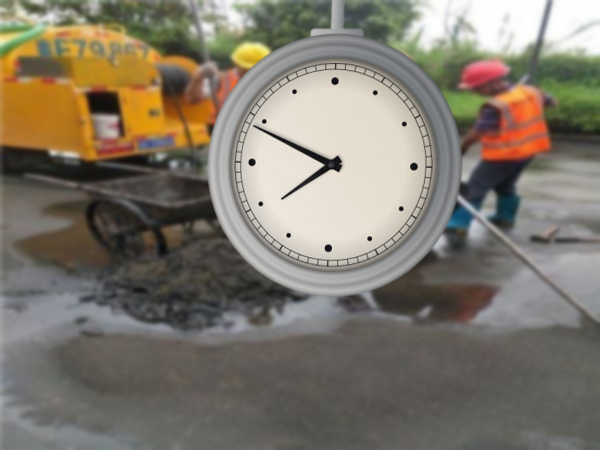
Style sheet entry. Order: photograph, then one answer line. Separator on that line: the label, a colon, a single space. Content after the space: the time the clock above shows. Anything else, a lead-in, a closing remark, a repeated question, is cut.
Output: 7:49
